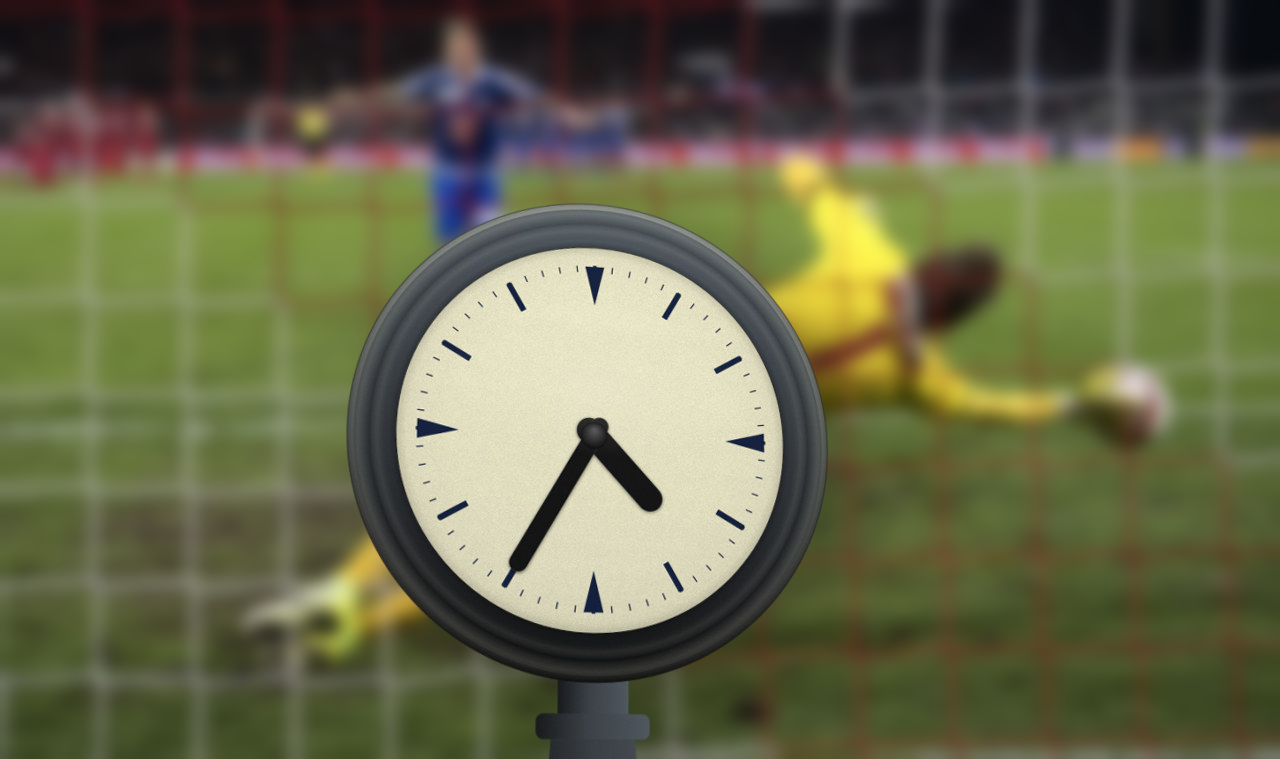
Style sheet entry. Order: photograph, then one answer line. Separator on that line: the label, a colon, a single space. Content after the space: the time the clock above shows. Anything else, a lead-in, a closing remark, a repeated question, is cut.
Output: 4:35
